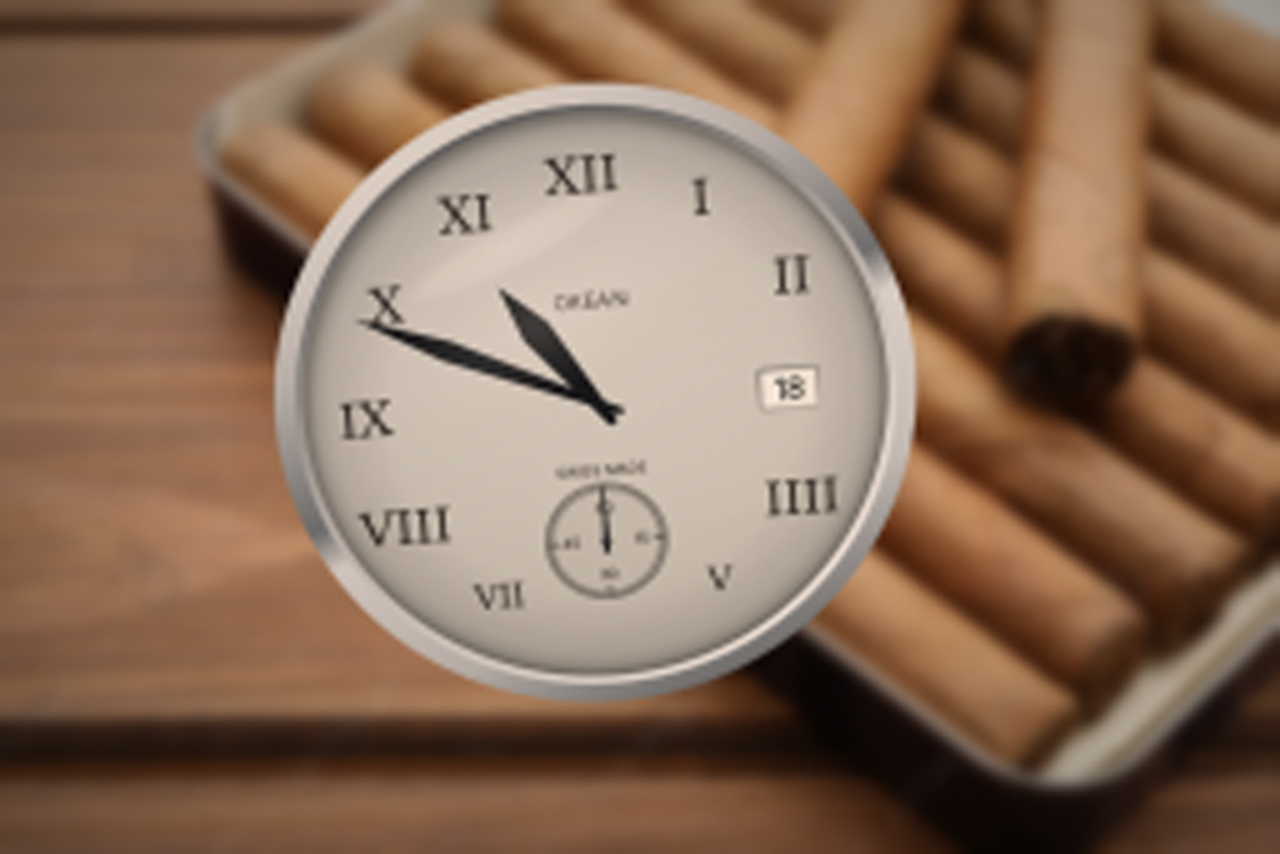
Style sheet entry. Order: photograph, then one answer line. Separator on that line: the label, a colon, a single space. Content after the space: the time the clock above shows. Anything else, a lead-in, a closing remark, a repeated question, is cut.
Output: 10:49
